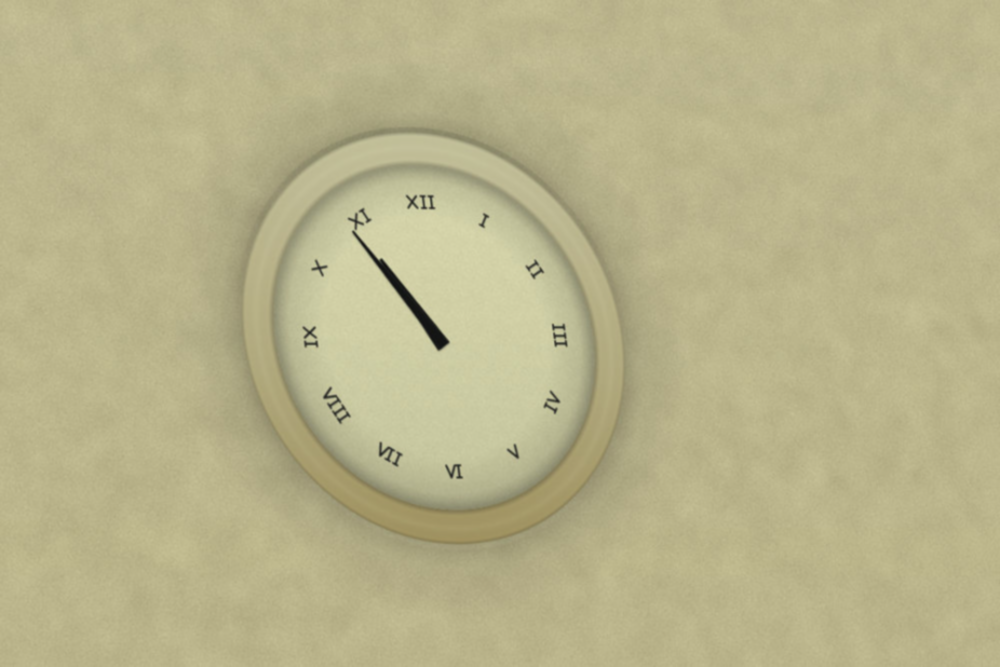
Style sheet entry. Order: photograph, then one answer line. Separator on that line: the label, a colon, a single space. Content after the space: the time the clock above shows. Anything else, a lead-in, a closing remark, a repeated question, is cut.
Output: 10:54
